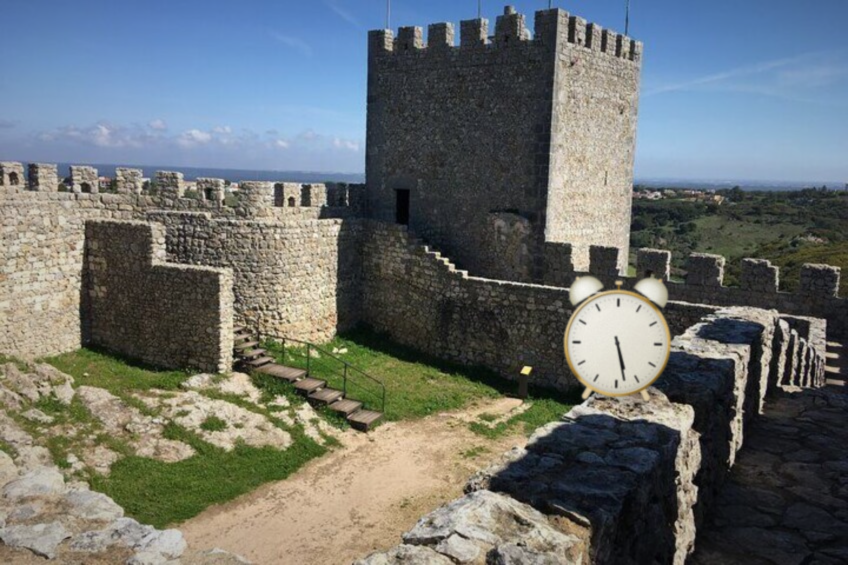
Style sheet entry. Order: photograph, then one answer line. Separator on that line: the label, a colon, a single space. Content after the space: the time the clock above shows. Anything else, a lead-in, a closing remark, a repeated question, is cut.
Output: 5:28
